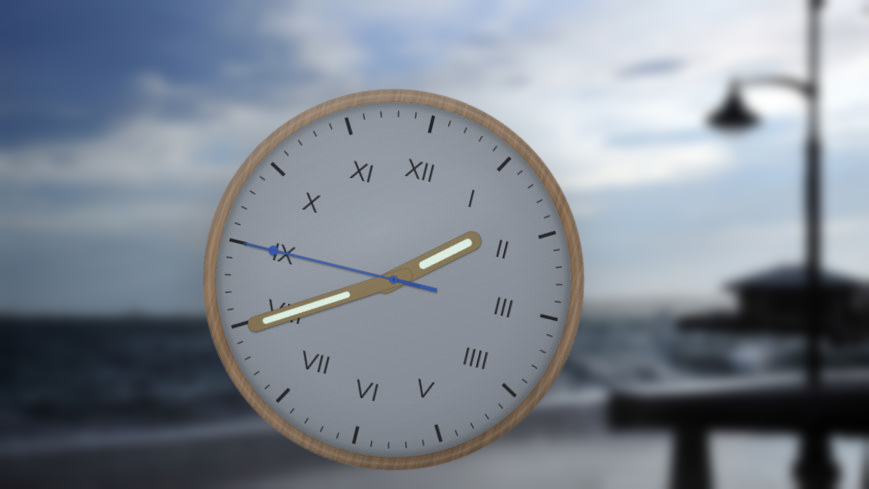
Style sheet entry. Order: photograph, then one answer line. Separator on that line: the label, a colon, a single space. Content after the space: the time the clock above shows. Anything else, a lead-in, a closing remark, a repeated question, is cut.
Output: 1:39:45
